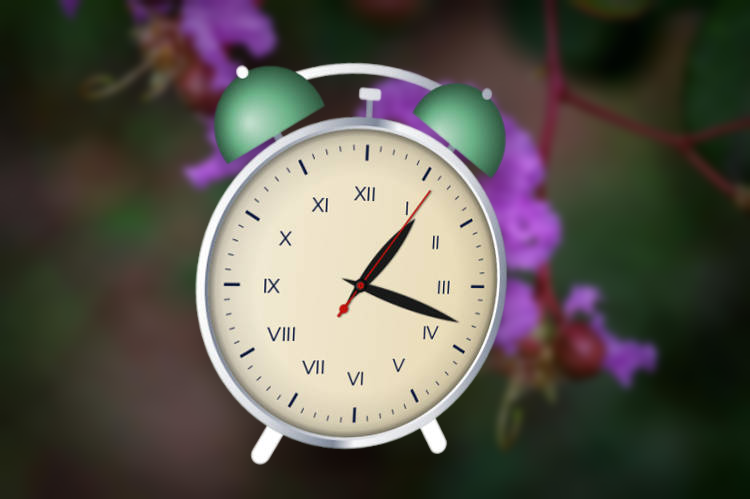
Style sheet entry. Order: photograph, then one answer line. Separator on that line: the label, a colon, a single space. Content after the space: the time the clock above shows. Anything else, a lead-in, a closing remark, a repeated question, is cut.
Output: 1:18:06
